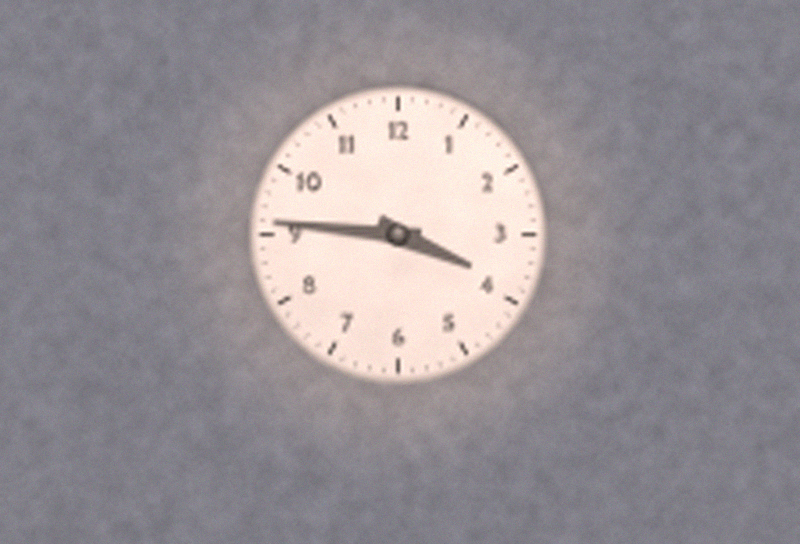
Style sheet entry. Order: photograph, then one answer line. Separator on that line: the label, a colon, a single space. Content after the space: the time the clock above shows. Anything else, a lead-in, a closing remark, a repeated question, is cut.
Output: 3:46
